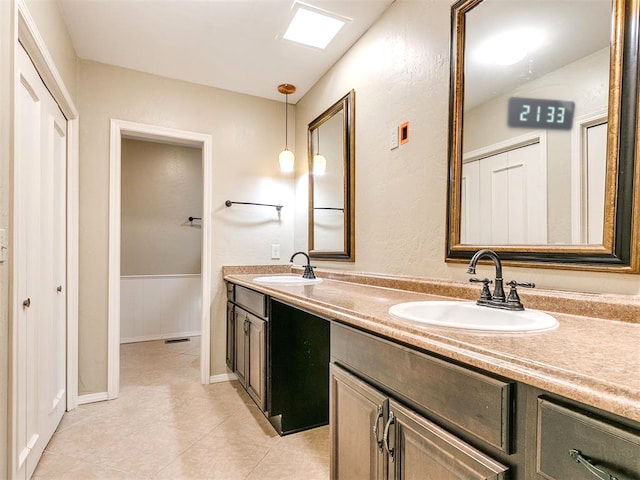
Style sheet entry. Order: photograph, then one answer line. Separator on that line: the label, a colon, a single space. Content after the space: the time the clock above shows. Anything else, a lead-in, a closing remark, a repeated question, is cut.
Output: 21:33
